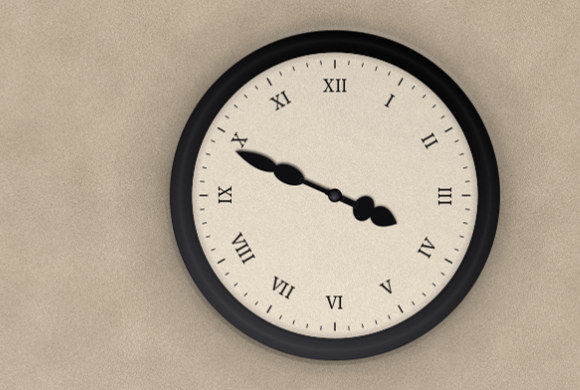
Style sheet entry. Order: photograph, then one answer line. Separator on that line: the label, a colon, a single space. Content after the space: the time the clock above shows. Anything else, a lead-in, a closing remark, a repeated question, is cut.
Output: 3:49
